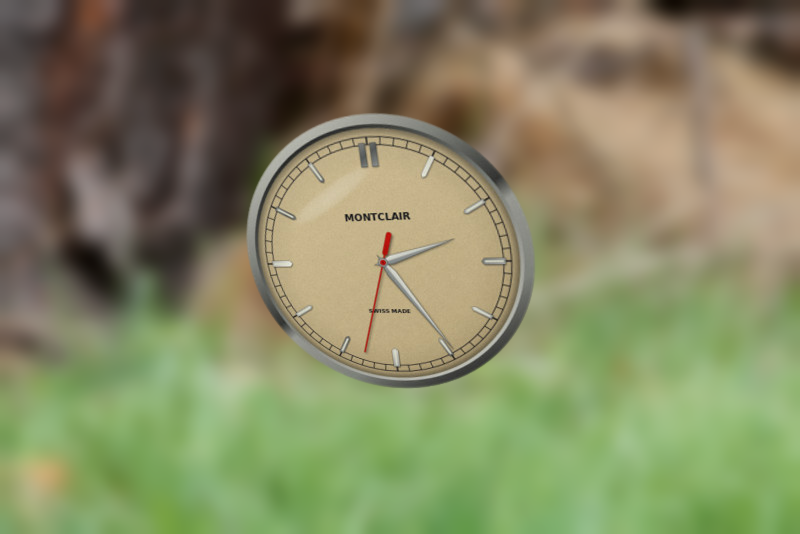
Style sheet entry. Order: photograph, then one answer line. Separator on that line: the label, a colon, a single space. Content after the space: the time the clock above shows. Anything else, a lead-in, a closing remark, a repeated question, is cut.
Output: 2:24:33
